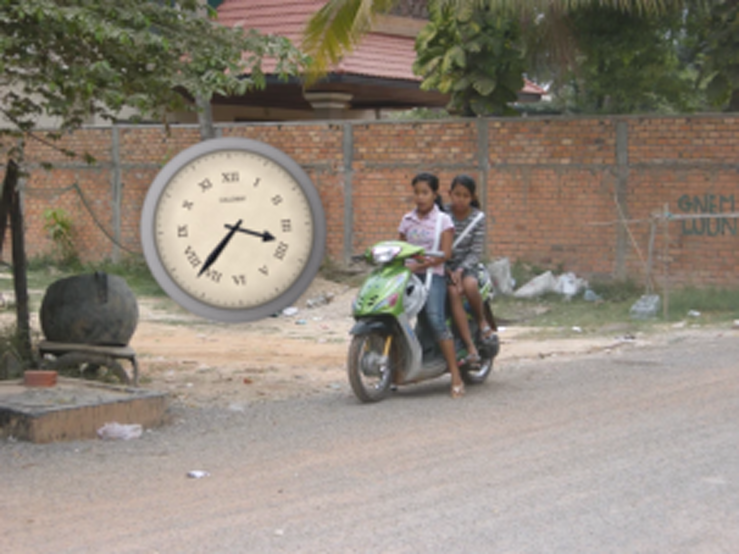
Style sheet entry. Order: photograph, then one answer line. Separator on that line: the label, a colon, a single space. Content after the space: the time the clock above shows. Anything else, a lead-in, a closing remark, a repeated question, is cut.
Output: 3:37
